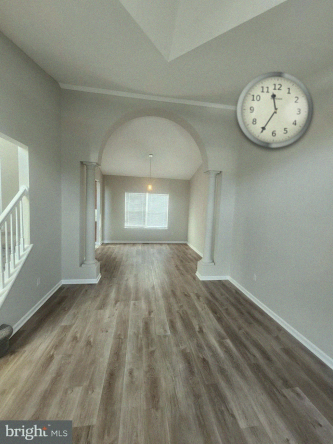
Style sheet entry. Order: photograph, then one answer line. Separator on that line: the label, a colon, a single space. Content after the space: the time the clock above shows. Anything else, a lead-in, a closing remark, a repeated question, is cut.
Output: 11:35
